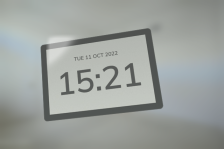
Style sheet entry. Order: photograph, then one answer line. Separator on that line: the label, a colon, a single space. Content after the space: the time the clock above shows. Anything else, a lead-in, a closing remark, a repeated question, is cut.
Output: 15:21
